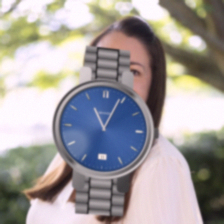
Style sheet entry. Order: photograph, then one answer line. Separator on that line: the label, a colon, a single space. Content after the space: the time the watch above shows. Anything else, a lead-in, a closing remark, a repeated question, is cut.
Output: 11:04
